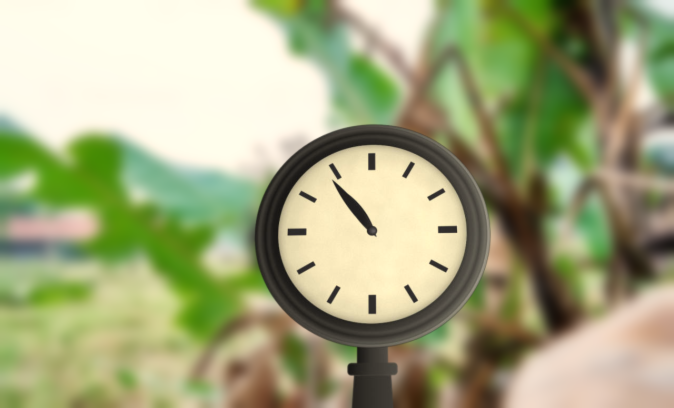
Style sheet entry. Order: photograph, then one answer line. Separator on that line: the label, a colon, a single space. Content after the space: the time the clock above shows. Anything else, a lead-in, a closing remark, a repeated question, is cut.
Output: 10:54
